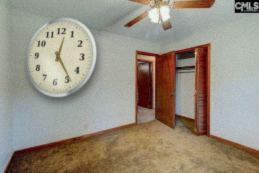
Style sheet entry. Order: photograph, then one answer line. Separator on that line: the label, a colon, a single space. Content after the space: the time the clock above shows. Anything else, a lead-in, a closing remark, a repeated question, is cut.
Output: 12:24
